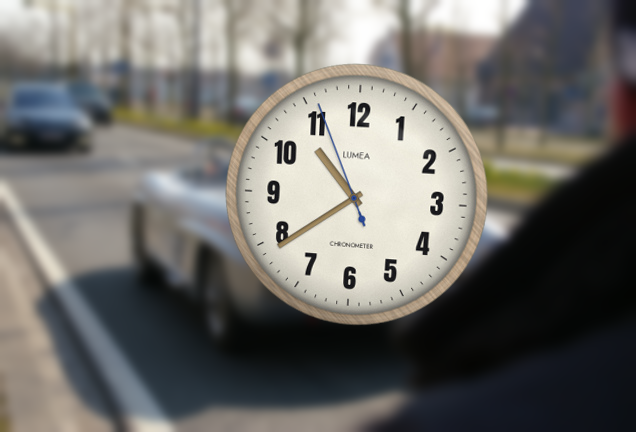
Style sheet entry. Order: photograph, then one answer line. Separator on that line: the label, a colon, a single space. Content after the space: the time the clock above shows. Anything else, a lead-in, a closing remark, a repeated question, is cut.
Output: 10:38:56
